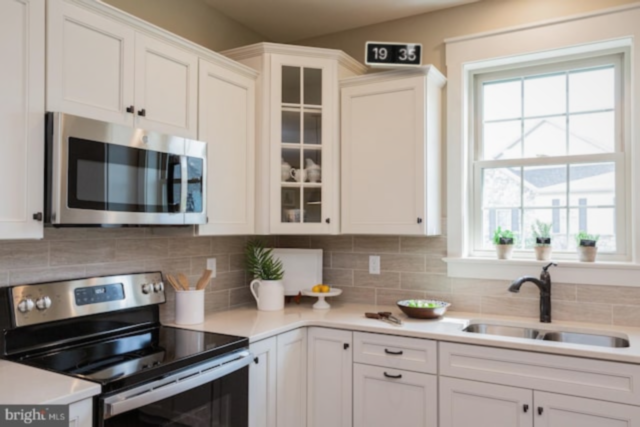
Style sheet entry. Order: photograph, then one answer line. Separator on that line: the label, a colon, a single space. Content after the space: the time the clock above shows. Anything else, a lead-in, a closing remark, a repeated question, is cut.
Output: 19:35
